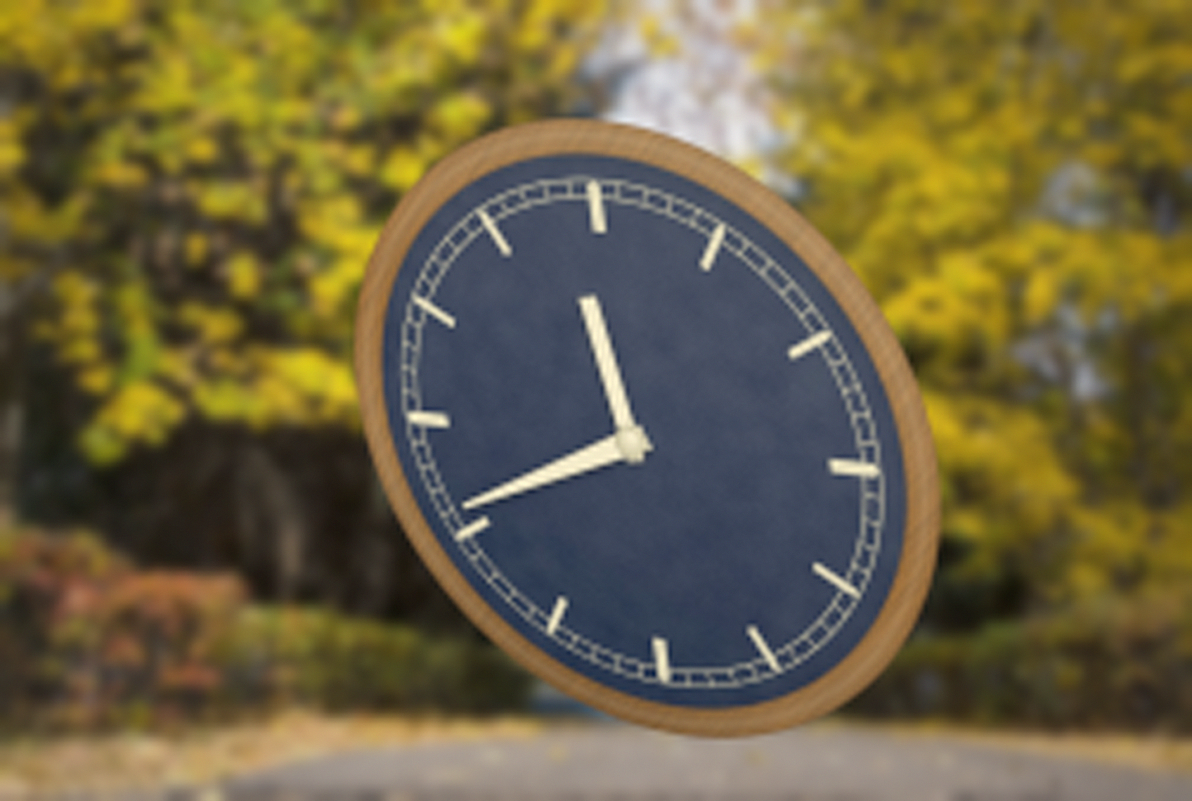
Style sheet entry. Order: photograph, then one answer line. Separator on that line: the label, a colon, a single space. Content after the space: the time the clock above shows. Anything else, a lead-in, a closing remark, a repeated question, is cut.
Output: 11:41
